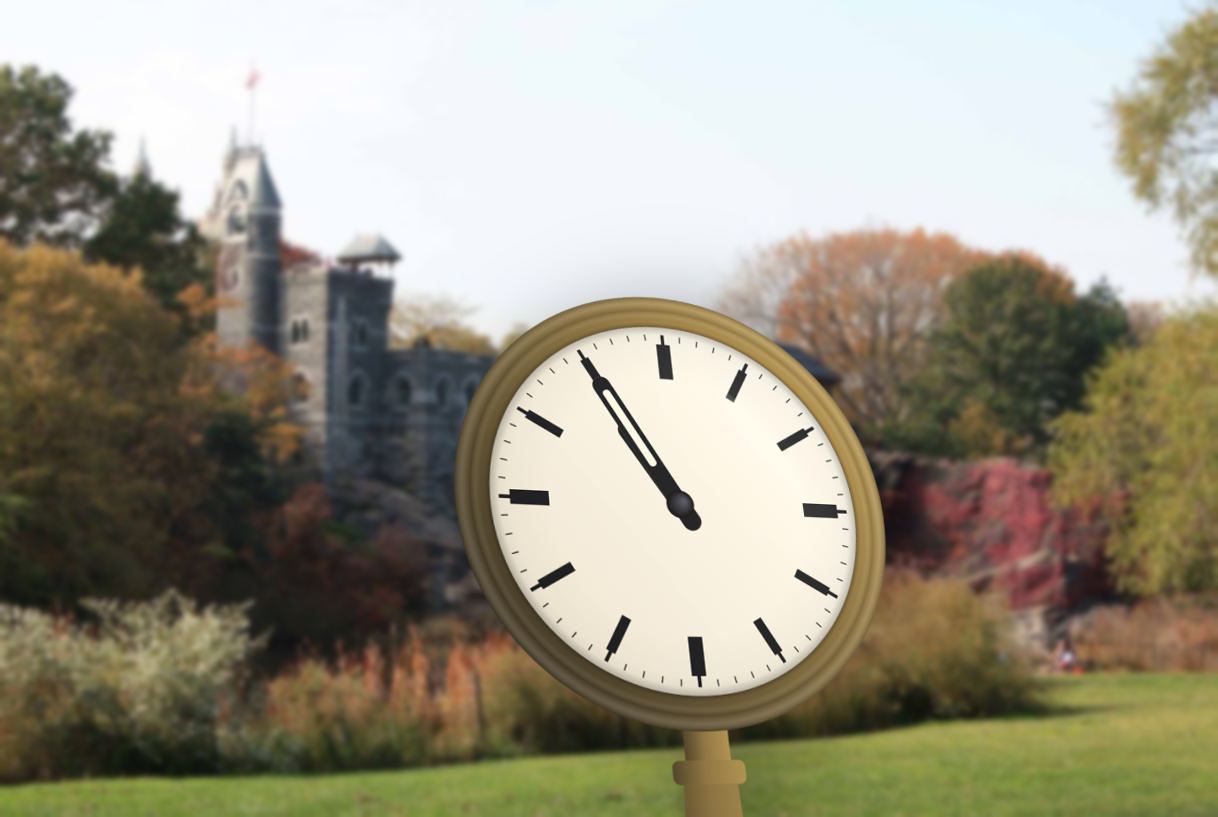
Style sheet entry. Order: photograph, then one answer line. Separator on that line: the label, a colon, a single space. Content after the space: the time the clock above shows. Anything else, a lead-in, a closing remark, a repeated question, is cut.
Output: 10:55
